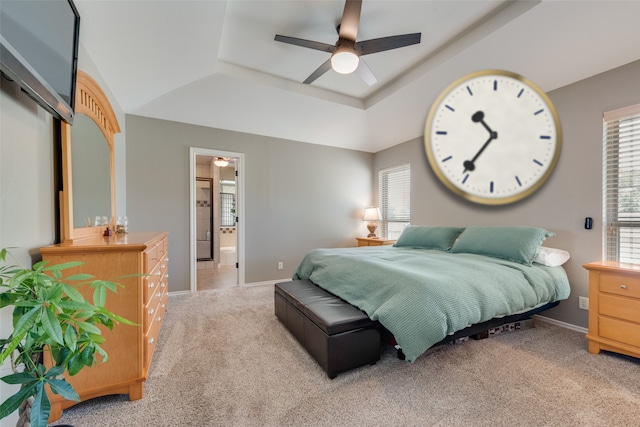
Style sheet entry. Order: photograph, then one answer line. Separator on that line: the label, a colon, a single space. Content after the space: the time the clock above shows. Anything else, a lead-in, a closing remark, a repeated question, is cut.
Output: 10:36
